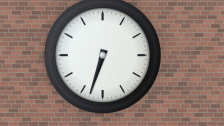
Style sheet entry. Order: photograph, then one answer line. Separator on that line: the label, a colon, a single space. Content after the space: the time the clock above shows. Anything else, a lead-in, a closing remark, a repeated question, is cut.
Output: 6:33
